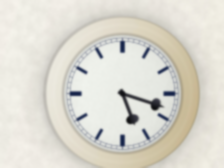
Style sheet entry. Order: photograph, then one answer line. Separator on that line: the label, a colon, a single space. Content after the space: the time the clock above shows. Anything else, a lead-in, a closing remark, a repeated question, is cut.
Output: 5:18
